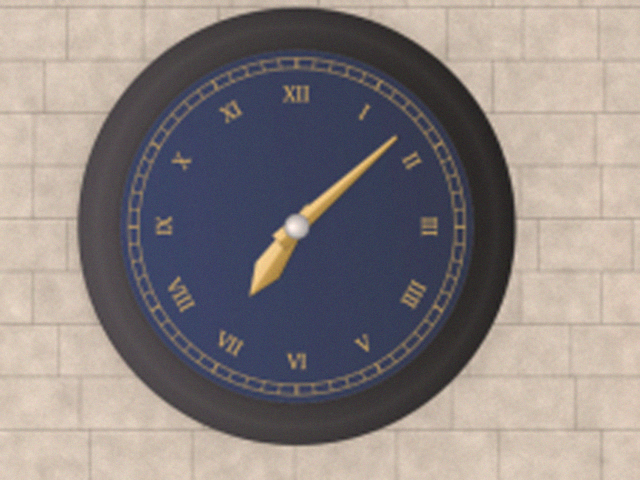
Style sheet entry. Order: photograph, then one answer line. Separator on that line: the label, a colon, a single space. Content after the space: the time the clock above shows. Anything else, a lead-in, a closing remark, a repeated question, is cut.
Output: 7:08
